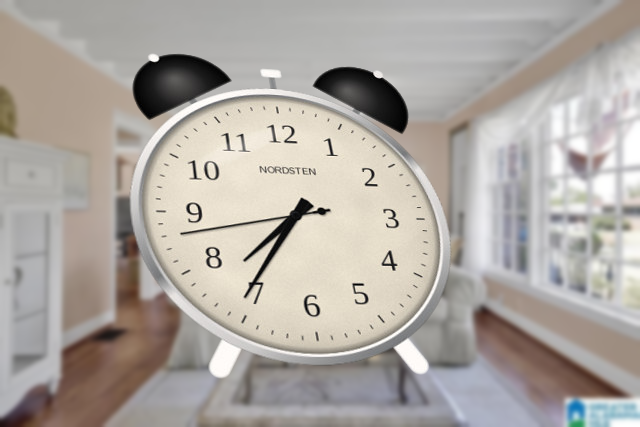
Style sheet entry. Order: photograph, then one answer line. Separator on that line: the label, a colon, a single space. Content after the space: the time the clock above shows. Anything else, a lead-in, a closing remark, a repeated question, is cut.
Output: 7:35:43
